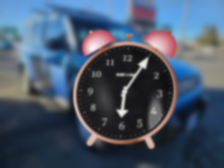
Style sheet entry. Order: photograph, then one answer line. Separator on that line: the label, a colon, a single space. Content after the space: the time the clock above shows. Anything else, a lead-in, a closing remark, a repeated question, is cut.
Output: 6:05
